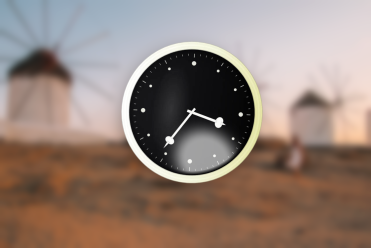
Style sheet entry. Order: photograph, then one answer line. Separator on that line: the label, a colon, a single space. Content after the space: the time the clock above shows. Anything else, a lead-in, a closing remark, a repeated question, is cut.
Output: 3:36
